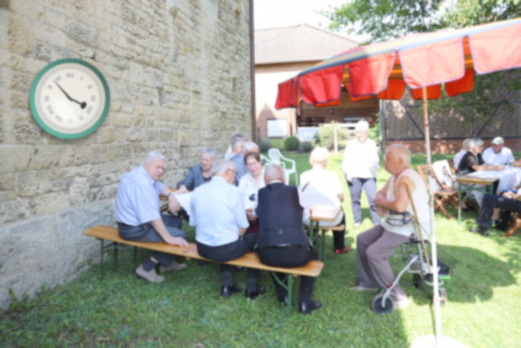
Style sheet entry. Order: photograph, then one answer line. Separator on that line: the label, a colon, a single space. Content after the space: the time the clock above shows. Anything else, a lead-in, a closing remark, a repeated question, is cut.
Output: 3:53
